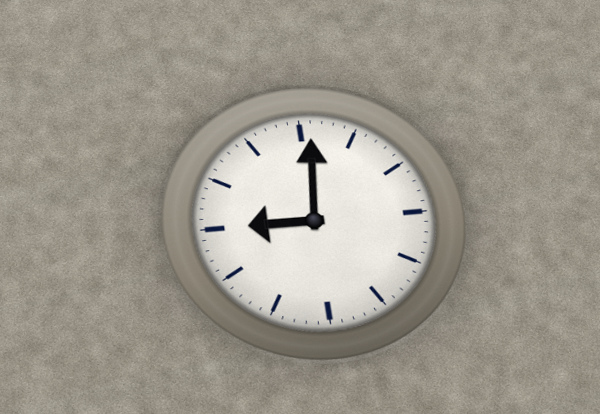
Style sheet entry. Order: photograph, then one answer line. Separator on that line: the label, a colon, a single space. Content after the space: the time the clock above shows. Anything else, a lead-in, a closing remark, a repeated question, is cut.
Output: 9:01
